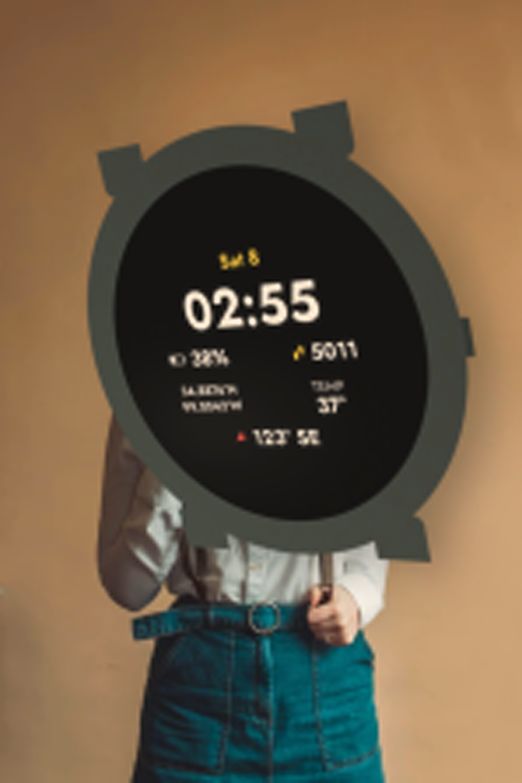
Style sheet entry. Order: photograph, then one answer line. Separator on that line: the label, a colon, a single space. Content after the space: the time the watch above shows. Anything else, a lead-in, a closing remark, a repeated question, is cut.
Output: 2:55
